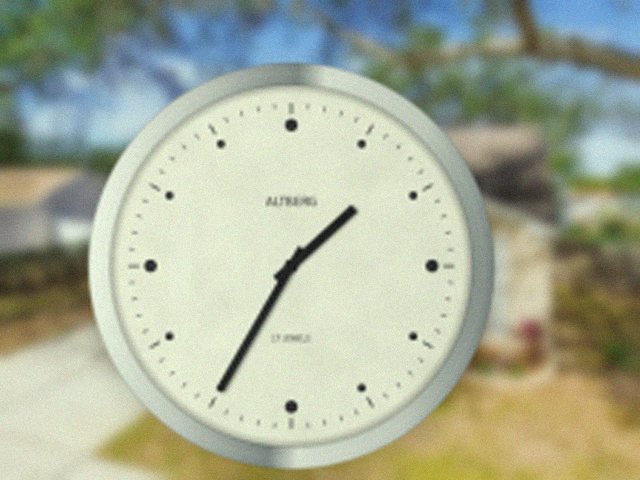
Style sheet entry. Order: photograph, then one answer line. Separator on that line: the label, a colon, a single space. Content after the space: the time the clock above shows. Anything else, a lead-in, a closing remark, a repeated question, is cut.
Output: 1:35
